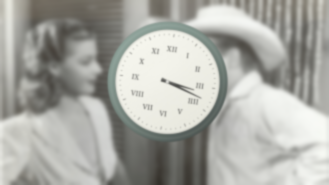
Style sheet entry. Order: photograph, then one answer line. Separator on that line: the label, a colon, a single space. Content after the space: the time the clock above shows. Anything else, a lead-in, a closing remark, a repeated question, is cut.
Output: 3:18
